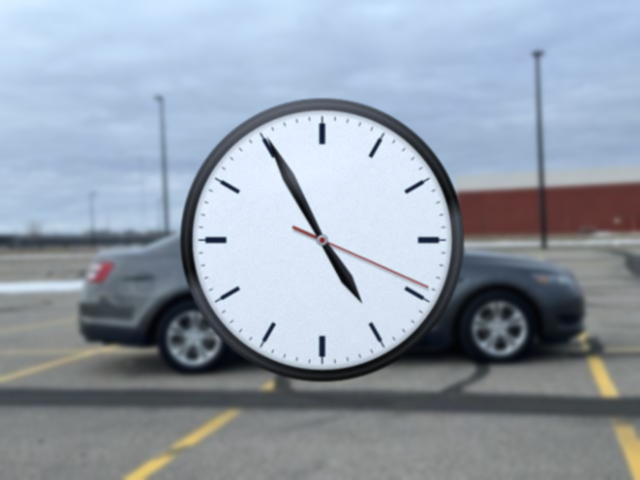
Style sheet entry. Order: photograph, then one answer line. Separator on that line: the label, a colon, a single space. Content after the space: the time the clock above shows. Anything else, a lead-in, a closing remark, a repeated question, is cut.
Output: 4:55:19
